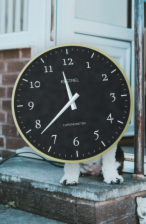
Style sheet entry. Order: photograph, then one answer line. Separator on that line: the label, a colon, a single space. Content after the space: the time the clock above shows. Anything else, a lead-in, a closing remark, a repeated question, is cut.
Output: 11:38
